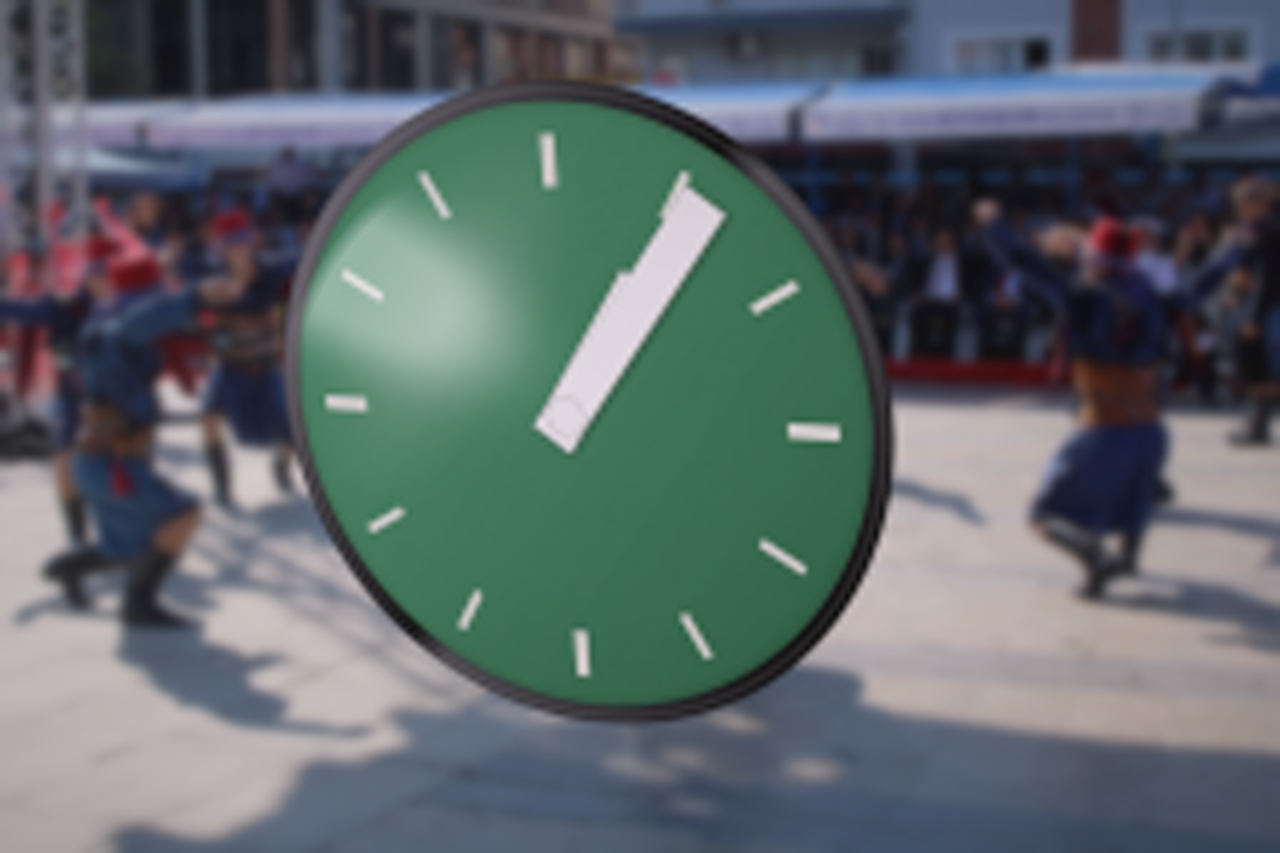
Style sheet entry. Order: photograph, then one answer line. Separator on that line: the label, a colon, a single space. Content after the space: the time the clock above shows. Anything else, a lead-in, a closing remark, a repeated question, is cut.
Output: 1:06
